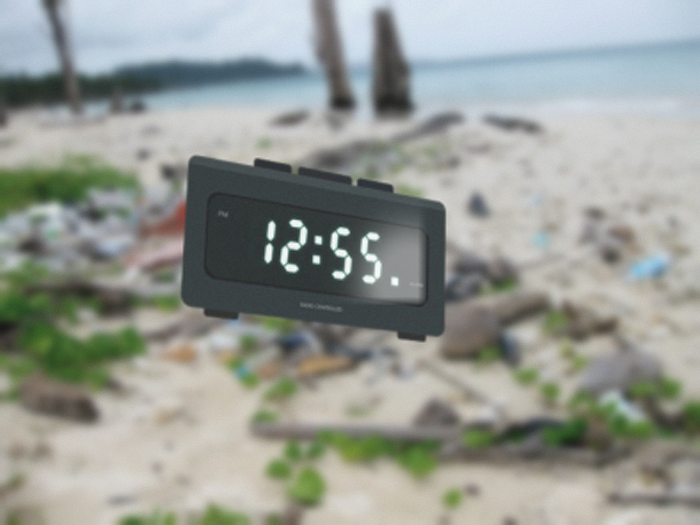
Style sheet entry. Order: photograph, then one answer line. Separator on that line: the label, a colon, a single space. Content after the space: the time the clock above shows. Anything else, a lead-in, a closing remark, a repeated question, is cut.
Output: 12:55
